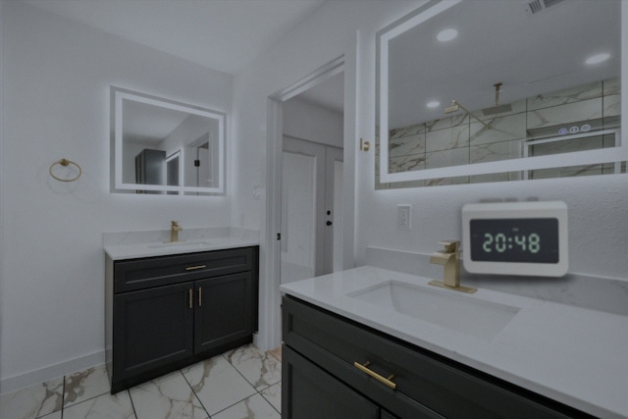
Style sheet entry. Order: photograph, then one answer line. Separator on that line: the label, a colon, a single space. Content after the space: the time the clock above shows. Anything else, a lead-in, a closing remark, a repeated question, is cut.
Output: 20:48
